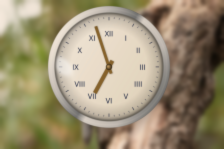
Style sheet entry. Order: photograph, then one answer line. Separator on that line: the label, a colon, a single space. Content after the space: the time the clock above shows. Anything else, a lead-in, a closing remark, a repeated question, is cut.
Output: 6:57
